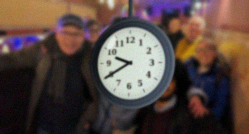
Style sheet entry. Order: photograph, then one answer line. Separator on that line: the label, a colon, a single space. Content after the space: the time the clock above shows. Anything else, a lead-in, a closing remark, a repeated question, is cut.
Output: 9:40
